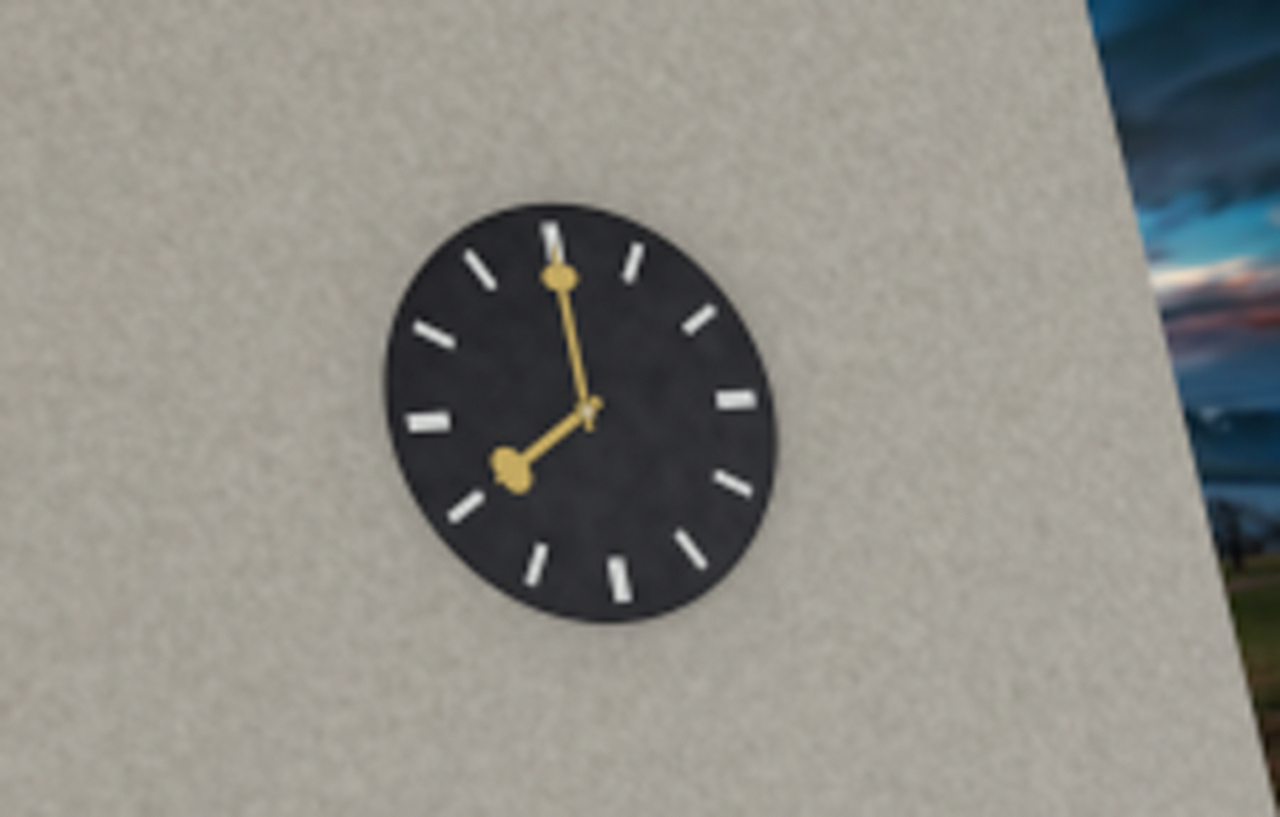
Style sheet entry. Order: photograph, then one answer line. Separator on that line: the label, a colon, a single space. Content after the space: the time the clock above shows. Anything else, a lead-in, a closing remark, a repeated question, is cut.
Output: 8:00
